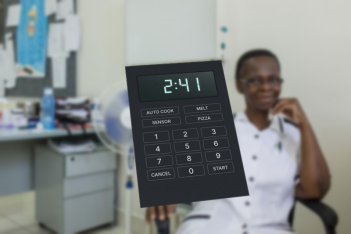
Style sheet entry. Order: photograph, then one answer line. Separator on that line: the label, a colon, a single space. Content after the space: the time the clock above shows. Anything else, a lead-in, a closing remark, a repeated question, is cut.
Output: 2:41
